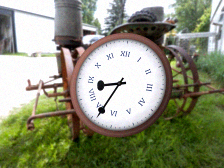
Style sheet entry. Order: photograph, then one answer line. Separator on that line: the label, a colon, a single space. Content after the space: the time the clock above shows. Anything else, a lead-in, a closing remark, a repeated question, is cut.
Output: 8:34
